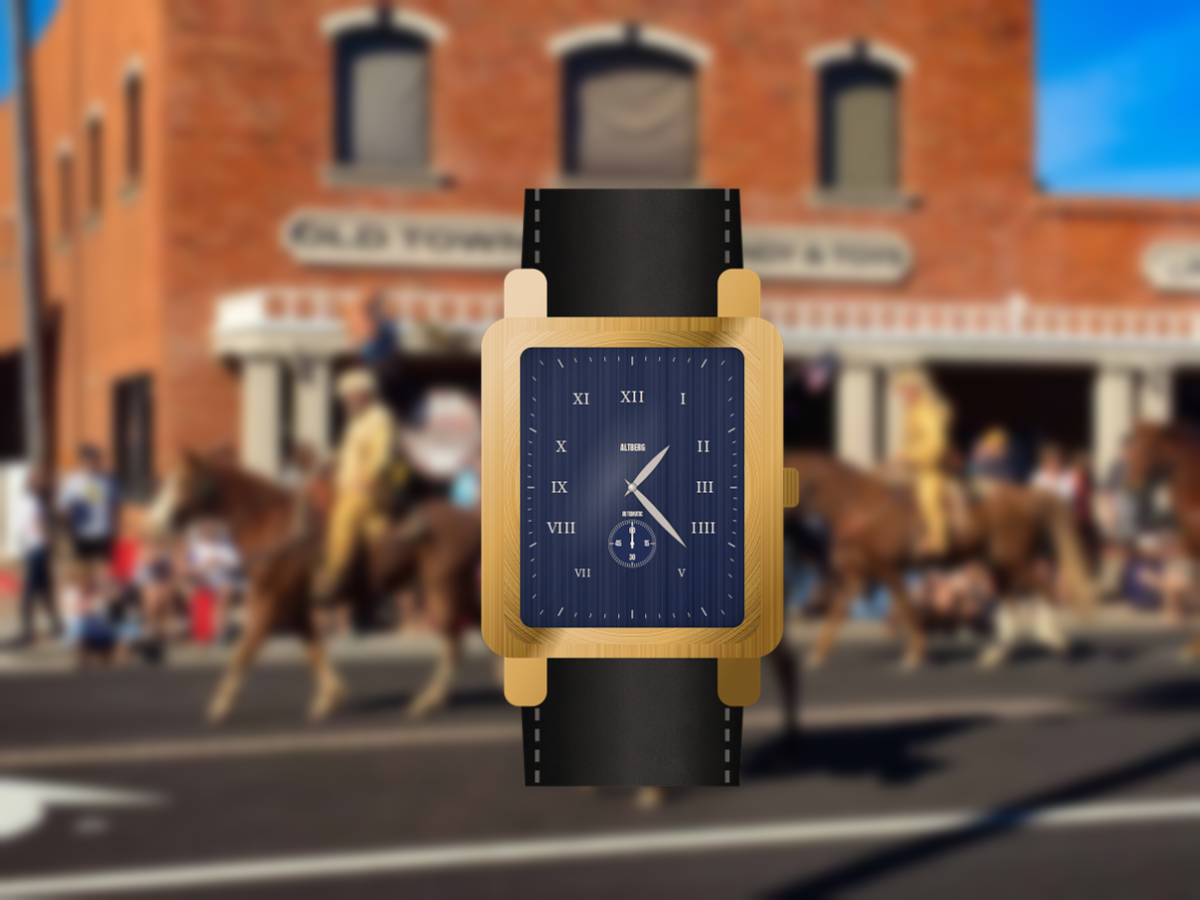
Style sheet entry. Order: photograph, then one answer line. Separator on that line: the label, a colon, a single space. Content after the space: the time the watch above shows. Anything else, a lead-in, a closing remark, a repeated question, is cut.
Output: 1:23
